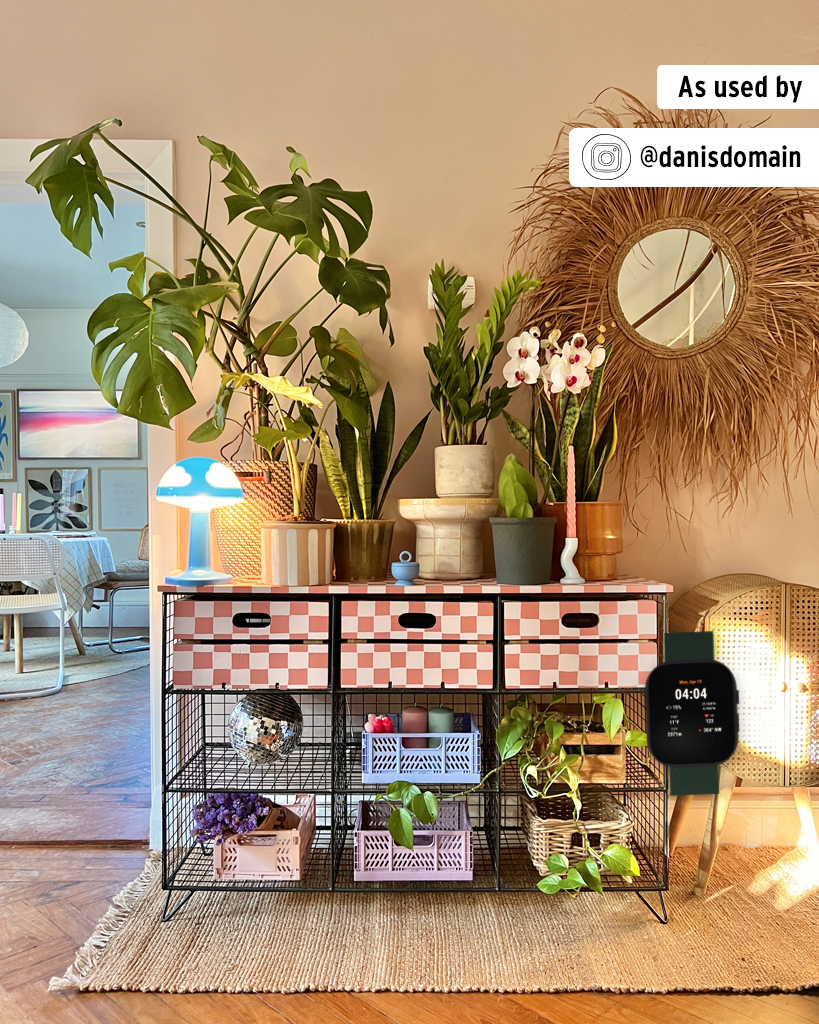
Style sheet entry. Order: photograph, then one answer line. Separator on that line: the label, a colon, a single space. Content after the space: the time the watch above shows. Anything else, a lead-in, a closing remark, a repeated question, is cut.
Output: 4:04
